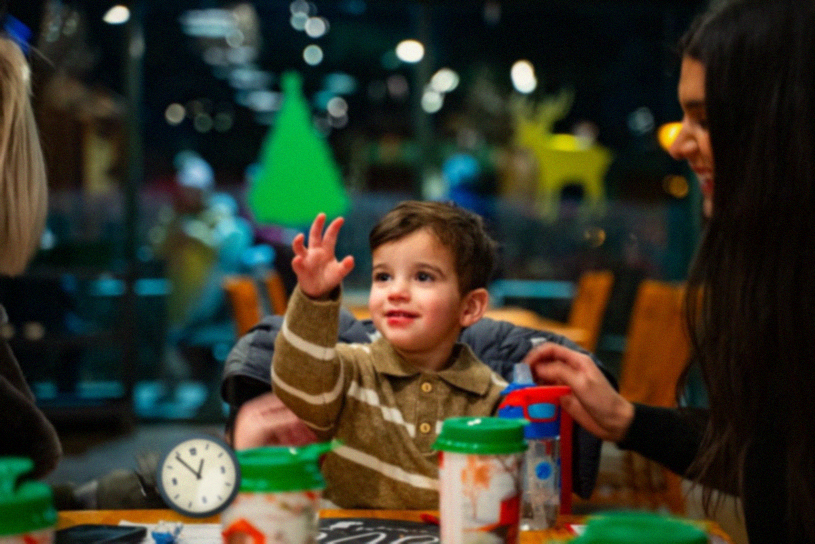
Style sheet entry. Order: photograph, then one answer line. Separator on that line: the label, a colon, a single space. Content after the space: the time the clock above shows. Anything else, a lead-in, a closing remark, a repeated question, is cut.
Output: 12:54
